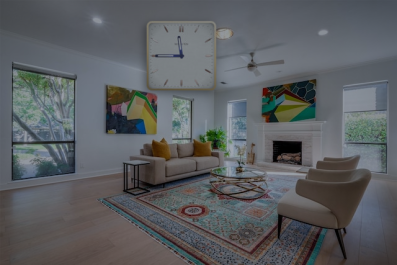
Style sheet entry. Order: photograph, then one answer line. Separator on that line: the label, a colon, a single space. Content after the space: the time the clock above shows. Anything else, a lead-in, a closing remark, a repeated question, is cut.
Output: 11:45
